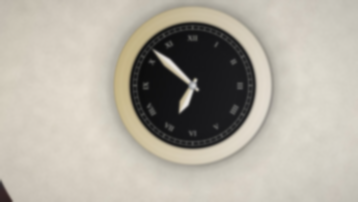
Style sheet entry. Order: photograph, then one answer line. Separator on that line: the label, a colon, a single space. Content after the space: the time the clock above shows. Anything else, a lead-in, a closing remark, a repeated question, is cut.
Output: 6:52
